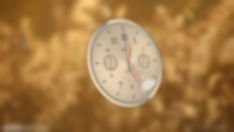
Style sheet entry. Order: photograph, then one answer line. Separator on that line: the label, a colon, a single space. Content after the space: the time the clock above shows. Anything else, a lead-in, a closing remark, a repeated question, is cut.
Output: 12:26
